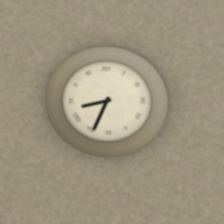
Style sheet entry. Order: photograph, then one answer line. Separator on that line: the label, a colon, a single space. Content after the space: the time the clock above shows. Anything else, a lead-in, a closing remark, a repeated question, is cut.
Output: 8:34
